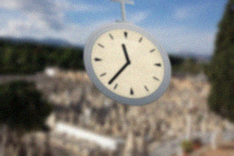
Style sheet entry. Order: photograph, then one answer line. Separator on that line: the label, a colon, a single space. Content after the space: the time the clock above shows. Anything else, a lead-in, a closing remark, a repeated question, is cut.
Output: 11:37
